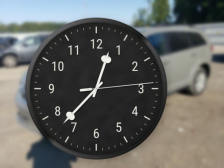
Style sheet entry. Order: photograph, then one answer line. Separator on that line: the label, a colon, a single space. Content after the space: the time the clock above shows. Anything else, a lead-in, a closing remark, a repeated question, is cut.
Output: 12:37:14
